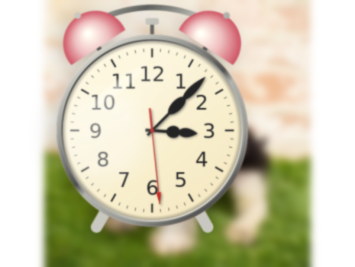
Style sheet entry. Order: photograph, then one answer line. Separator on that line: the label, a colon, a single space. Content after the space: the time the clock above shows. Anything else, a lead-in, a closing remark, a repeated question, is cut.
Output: 3:07:29
